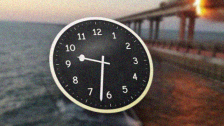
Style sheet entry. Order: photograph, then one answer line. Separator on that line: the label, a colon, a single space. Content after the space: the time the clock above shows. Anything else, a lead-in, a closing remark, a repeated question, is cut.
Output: 9:32
